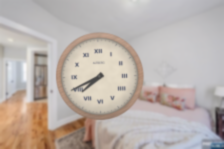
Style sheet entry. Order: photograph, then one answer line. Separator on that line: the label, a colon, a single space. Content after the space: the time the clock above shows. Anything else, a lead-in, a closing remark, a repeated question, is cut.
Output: 7:41
